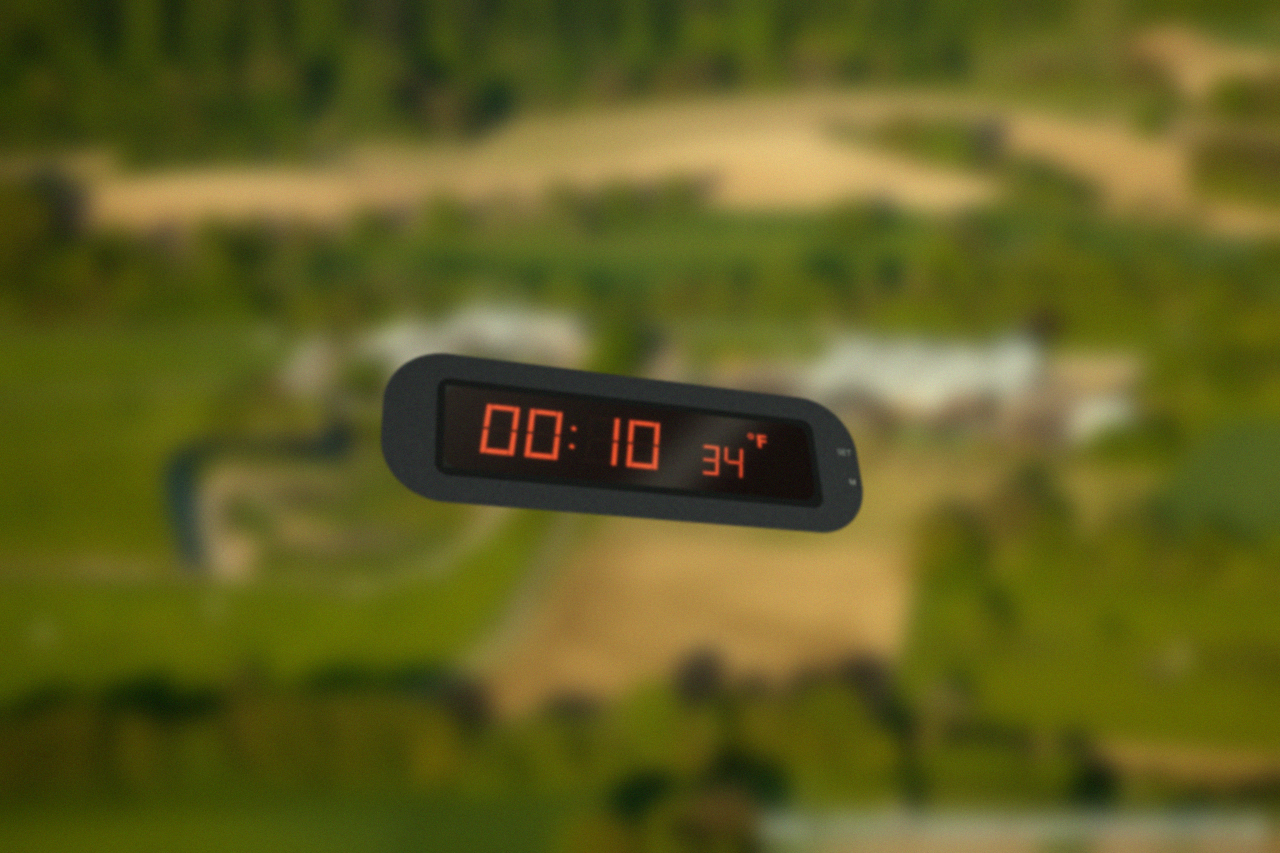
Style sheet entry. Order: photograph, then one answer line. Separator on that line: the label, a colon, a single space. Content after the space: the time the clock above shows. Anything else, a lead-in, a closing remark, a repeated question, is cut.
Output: 0:10
